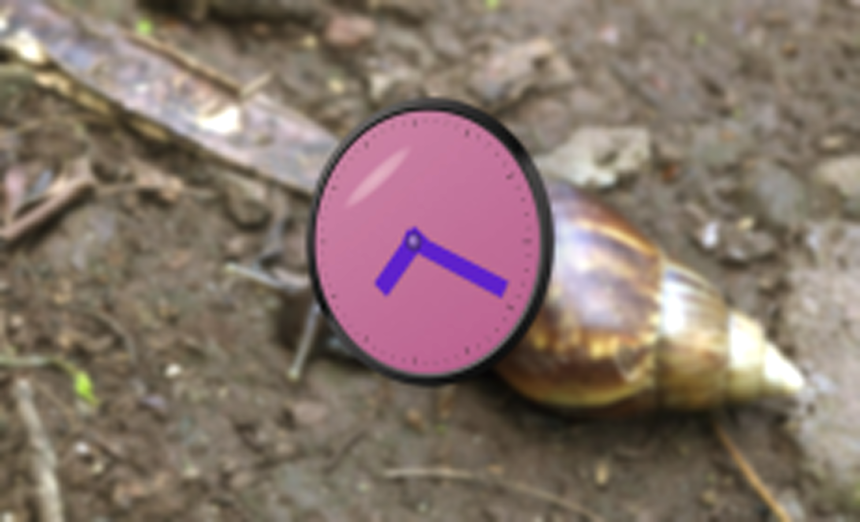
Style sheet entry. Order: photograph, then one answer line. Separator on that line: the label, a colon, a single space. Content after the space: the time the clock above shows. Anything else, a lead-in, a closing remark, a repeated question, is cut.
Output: 7:19
